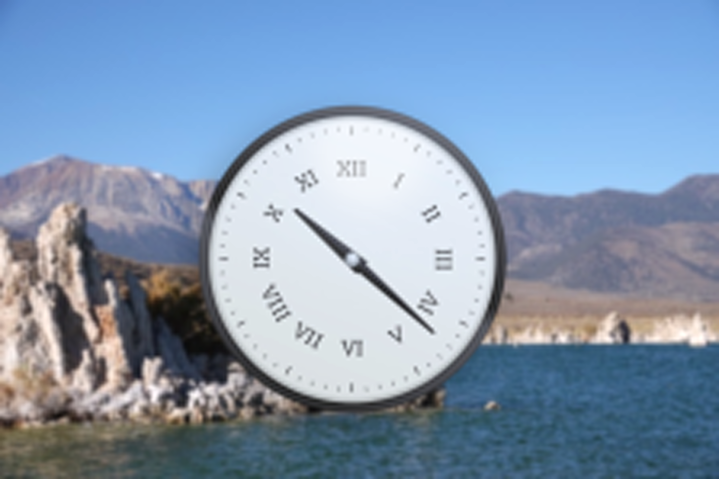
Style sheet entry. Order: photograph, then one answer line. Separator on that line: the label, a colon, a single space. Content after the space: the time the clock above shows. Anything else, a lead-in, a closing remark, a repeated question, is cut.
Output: 10:22
